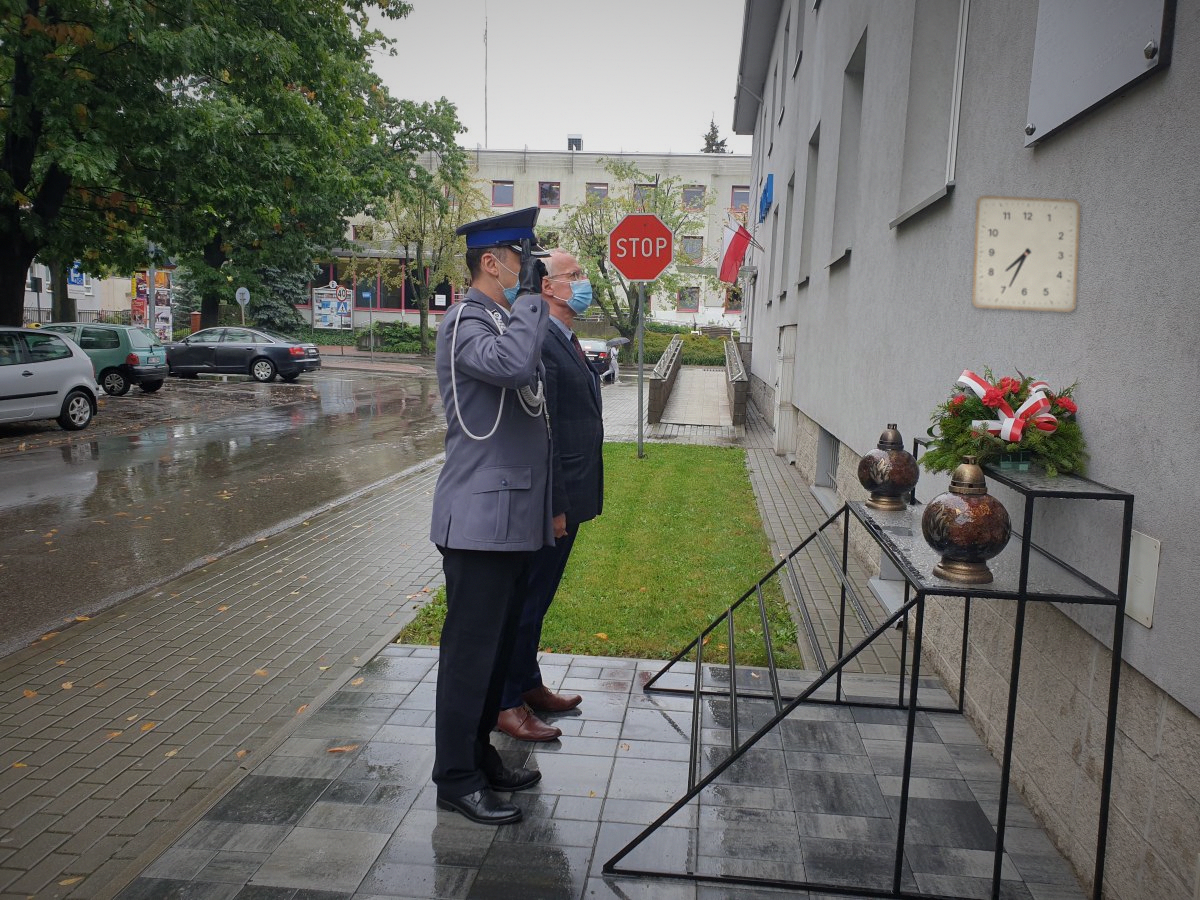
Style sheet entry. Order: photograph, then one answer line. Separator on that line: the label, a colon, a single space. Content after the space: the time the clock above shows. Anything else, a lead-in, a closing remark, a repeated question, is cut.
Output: 7:34
